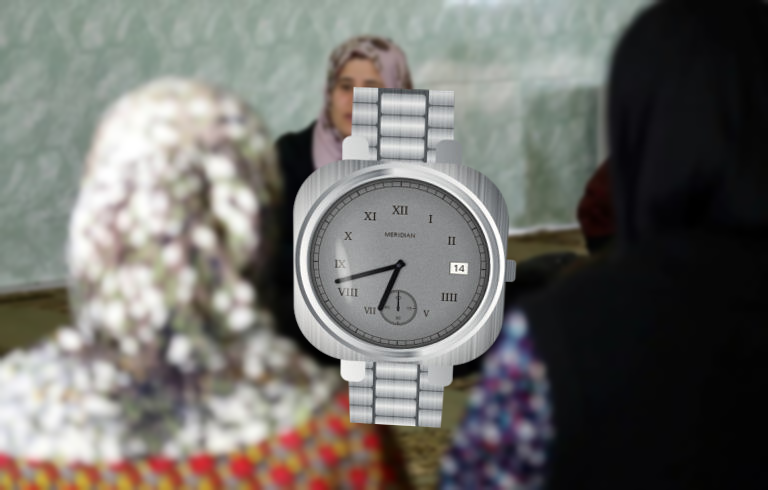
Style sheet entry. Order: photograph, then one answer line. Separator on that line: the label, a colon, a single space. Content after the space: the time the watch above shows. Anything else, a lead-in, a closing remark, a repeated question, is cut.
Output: 6:42
